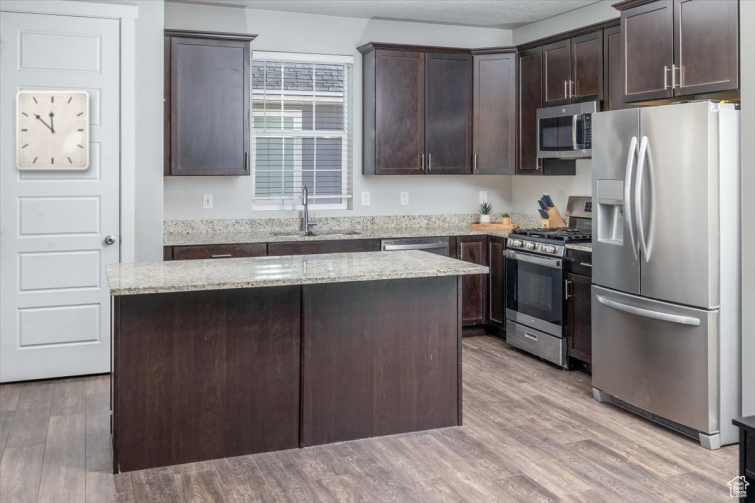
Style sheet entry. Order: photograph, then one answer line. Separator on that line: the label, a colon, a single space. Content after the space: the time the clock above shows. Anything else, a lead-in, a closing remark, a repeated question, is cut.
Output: 11:52
